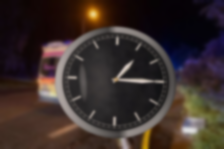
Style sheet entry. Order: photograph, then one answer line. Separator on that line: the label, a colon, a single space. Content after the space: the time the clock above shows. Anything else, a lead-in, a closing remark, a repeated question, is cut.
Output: 1:15
